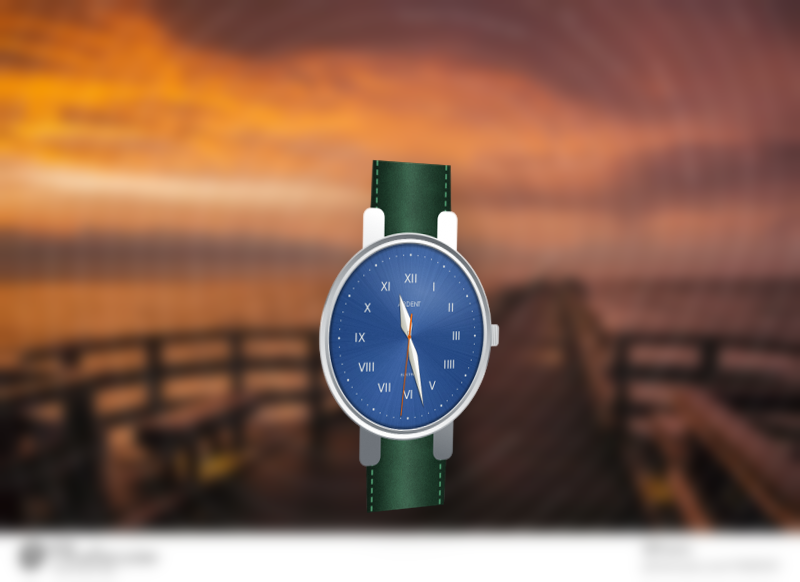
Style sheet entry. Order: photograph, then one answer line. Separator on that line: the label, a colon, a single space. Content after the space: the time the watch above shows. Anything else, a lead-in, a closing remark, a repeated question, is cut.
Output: 11:27:31
